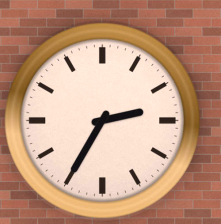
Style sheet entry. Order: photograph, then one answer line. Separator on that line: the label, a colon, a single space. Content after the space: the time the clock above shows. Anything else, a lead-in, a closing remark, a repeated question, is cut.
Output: 2:35
